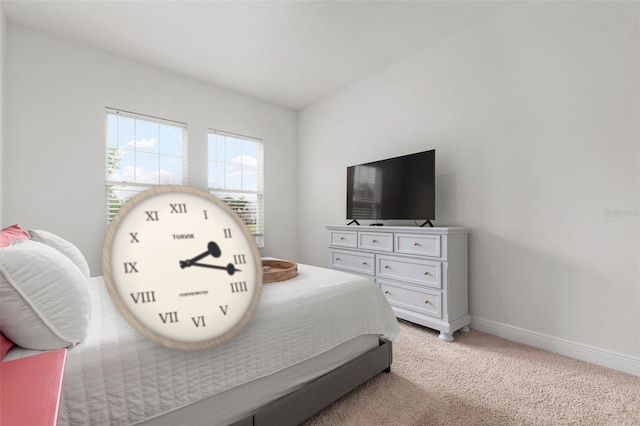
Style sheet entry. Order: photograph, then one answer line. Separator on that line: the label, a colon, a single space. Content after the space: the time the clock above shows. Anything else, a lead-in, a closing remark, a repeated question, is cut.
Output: 2:17
